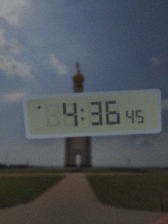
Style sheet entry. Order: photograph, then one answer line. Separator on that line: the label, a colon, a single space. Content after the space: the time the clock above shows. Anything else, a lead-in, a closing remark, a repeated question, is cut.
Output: 4:36:45
